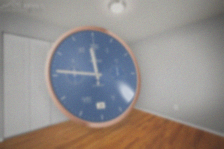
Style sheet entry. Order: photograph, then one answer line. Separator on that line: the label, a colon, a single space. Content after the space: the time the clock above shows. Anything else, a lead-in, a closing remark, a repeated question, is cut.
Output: 11:46
